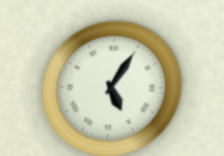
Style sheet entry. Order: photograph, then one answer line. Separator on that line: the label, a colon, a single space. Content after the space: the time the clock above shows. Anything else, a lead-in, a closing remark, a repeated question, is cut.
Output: 5:05
